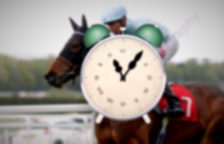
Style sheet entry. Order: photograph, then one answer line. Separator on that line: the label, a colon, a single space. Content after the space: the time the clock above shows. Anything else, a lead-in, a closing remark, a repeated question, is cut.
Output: 11:06
